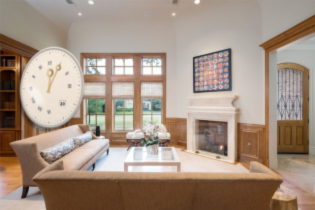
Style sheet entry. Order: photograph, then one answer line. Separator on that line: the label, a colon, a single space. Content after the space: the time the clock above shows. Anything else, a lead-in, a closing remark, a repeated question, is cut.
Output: 12:05
